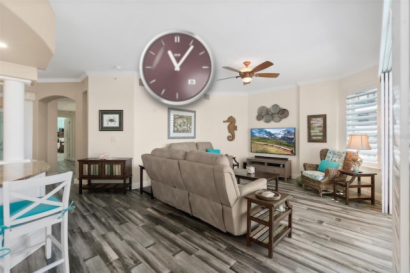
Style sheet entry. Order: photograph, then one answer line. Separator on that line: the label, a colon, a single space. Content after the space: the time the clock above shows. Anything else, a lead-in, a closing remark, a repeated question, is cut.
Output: 11:06
